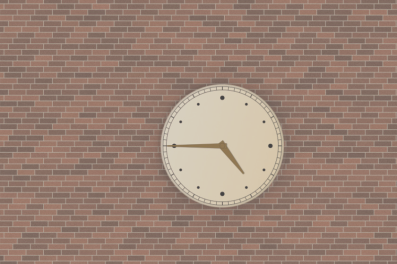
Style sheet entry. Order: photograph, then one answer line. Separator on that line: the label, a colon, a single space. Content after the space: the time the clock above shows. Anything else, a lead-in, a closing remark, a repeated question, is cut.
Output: 4:45
